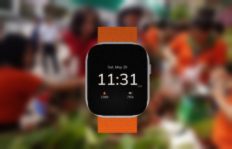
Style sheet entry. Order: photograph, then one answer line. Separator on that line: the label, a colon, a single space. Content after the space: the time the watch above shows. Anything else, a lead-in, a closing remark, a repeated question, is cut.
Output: 11:31
